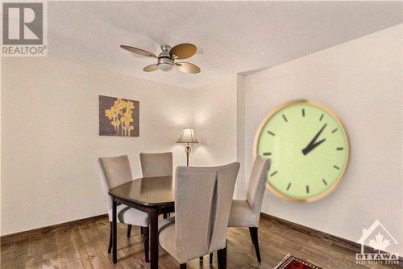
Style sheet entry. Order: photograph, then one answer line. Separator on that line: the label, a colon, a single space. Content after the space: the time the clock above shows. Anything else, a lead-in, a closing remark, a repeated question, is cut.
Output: 2:07
